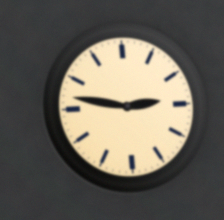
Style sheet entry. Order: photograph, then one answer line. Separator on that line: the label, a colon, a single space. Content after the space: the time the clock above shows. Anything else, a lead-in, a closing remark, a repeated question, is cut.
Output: 2:47
